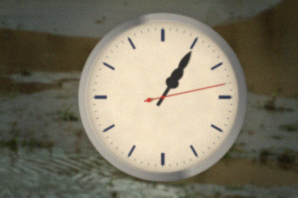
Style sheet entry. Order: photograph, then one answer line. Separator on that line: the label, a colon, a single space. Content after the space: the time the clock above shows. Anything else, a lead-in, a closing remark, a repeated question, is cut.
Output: 1:05:13
